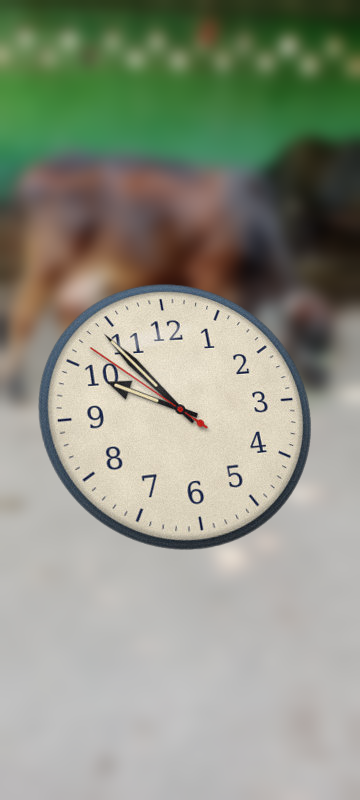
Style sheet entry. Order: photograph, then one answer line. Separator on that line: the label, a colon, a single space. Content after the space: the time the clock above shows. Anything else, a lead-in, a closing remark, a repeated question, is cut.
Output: 9:53:52
